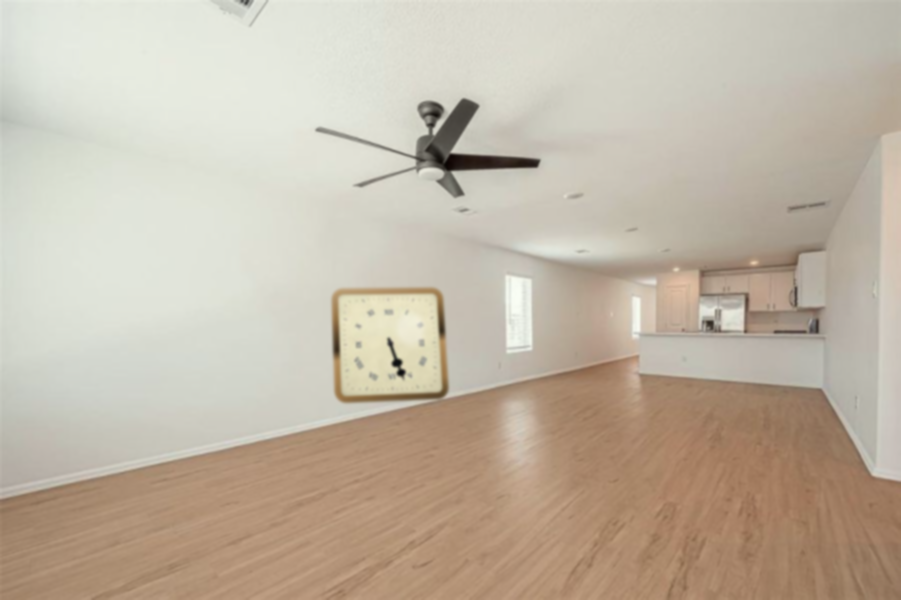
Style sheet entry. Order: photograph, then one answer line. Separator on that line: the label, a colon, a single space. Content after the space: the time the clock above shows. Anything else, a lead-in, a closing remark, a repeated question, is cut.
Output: 5:27
